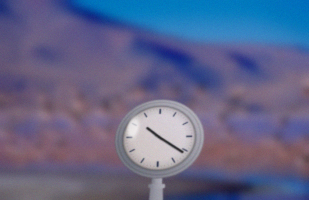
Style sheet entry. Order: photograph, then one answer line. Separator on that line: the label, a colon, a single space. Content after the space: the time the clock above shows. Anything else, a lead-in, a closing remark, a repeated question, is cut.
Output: 10:21
